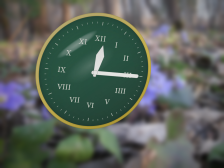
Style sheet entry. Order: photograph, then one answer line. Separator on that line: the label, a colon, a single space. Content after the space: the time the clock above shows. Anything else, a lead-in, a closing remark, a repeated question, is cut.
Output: 12:15
